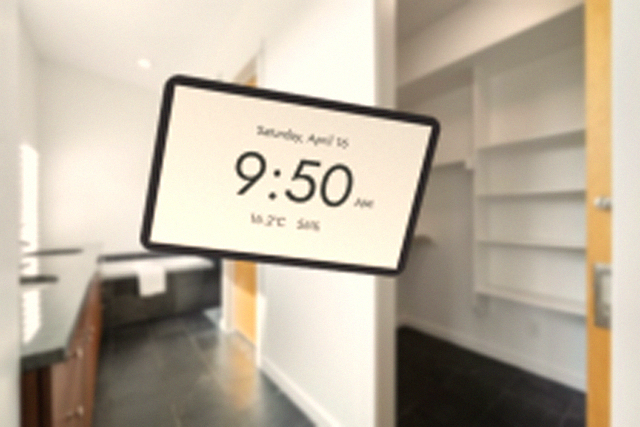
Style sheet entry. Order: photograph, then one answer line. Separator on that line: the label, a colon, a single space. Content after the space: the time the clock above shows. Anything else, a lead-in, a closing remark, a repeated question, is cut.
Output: 9:50
